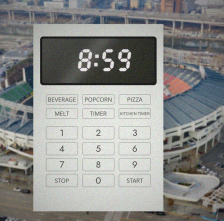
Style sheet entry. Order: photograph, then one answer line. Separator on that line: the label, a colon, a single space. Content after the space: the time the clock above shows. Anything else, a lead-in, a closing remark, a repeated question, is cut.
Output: 8:59
